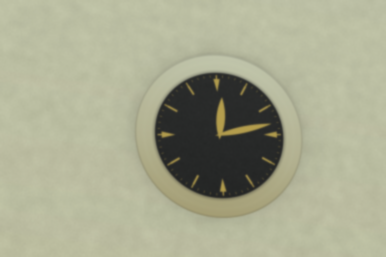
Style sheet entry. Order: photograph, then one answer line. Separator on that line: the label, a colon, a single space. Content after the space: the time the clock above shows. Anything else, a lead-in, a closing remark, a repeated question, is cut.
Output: 12:13
